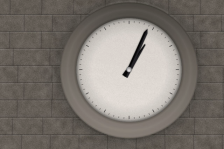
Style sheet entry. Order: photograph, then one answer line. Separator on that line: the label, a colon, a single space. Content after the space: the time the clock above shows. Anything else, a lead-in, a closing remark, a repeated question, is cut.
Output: 1:04
